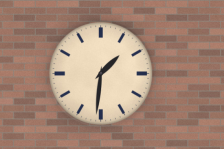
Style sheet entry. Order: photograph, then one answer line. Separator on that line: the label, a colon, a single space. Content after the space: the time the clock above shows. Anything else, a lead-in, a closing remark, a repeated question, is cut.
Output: 1:31
